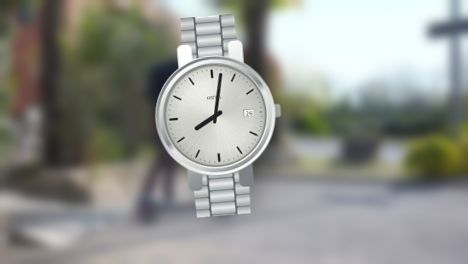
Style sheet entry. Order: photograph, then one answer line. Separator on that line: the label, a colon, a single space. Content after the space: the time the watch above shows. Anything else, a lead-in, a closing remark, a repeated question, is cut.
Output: 8:02
